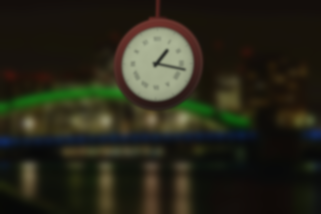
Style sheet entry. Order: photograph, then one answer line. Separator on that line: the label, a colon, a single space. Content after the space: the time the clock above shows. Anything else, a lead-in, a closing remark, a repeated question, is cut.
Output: 1:17
